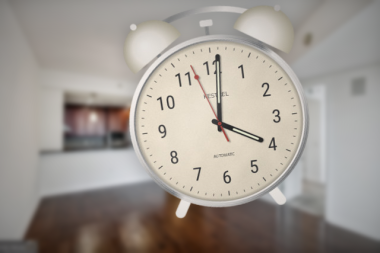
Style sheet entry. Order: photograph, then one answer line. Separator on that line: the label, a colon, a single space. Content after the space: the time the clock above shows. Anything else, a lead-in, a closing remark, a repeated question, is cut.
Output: 4:00:57
